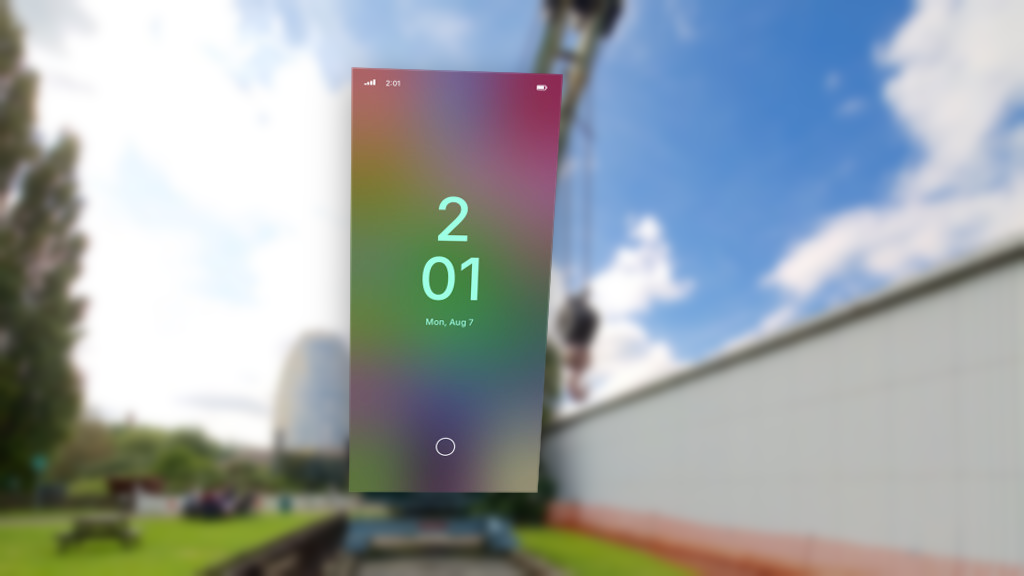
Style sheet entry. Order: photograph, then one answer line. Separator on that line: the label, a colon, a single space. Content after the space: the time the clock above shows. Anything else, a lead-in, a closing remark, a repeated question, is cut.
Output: 2:01
